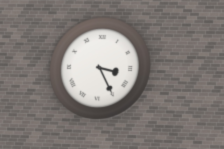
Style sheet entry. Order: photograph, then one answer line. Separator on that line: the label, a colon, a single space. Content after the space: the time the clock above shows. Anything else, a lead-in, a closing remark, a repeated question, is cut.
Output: 3:25
